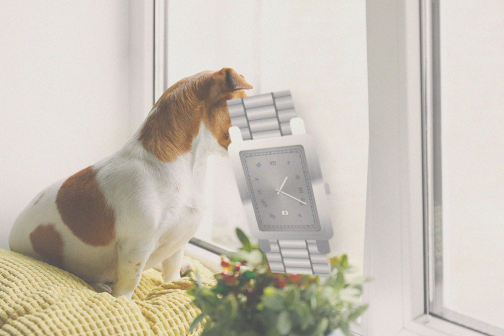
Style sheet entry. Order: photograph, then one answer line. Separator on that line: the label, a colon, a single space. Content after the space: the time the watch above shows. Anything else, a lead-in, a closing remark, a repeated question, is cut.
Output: 1:20
